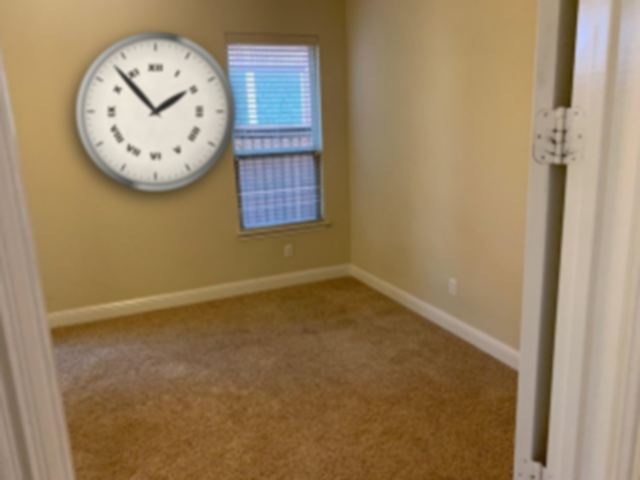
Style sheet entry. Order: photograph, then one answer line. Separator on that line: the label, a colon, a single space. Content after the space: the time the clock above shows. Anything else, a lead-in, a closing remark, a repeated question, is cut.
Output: 1:53
